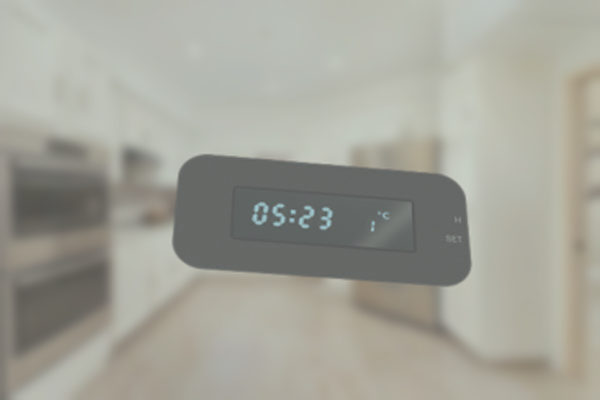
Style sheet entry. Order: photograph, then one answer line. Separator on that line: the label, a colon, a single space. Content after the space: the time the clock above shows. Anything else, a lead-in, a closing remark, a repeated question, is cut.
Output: 5:23
